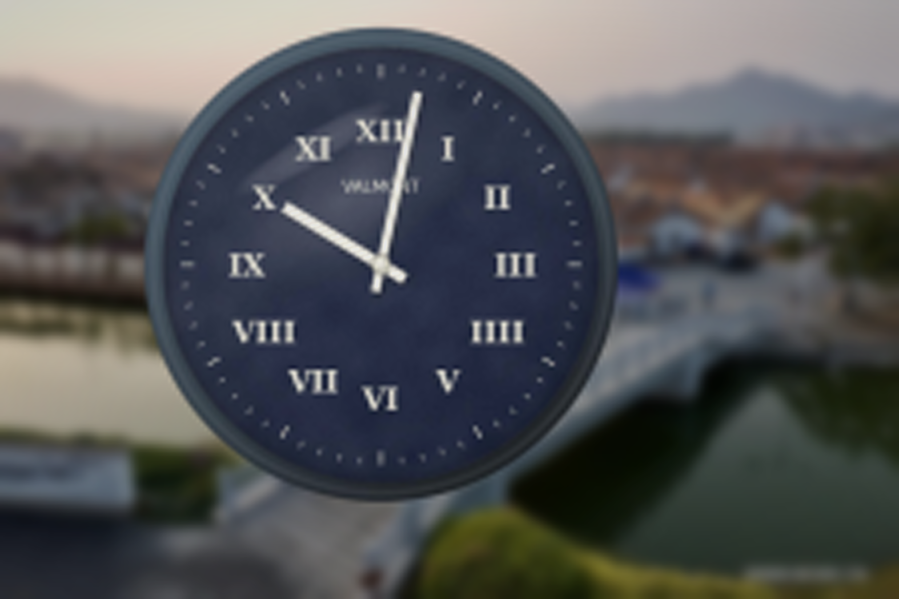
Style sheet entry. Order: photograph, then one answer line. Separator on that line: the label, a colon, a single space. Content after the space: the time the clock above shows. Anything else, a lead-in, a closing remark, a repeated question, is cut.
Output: 10:02
